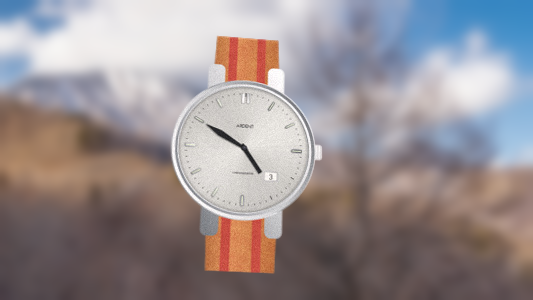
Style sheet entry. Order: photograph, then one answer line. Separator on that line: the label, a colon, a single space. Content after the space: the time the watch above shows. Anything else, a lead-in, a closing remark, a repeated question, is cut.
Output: 4:50
